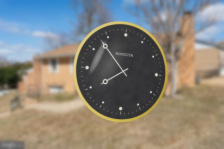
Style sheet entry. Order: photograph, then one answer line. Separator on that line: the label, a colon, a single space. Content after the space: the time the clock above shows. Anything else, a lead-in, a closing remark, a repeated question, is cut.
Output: 7:53
